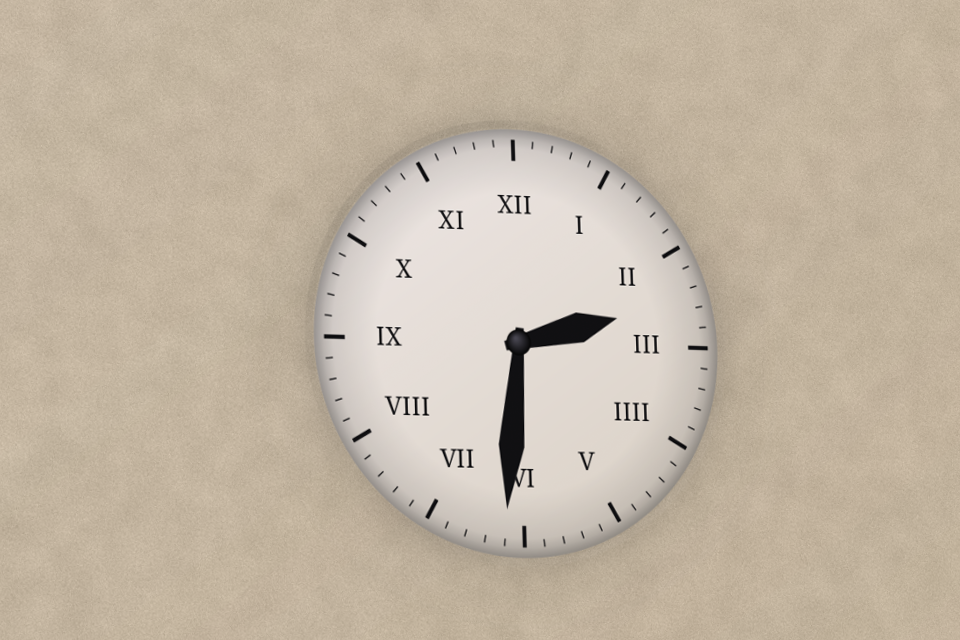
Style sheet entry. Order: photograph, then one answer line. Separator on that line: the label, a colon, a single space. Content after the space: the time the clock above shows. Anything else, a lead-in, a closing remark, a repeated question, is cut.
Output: 2:31
